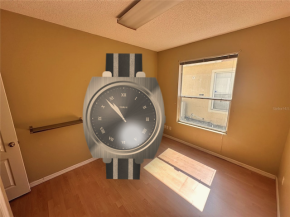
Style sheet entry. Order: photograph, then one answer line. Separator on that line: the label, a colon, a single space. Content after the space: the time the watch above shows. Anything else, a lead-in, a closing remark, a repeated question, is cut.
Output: 10:53
